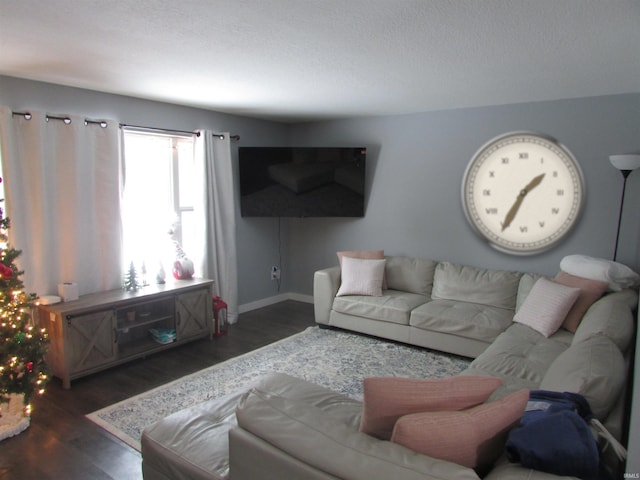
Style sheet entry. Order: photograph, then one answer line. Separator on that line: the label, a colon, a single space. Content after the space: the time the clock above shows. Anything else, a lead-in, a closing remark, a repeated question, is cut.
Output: 1:35
